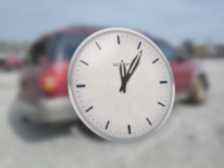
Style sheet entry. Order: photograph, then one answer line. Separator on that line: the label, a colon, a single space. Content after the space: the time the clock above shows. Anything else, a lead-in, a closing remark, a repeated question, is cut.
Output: 12:06
